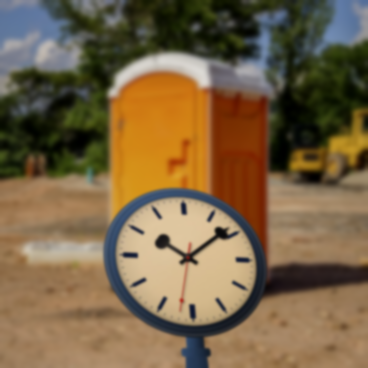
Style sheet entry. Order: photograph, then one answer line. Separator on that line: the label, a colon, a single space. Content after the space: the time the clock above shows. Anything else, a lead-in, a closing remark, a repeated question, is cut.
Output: 10:08:32
